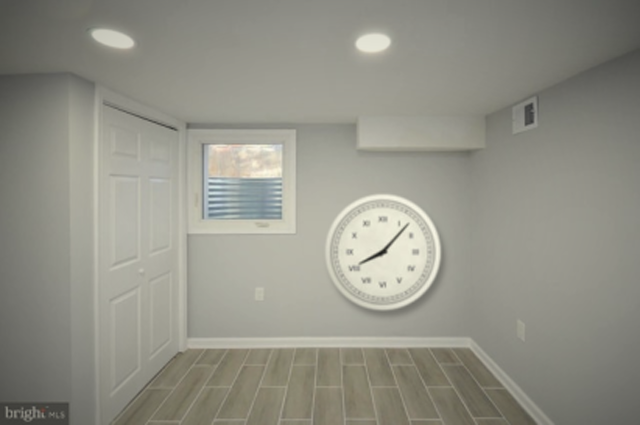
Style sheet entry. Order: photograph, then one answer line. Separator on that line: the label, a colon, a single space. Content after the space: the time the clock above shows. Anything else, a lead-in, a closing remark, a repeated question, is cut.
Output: 8:07
